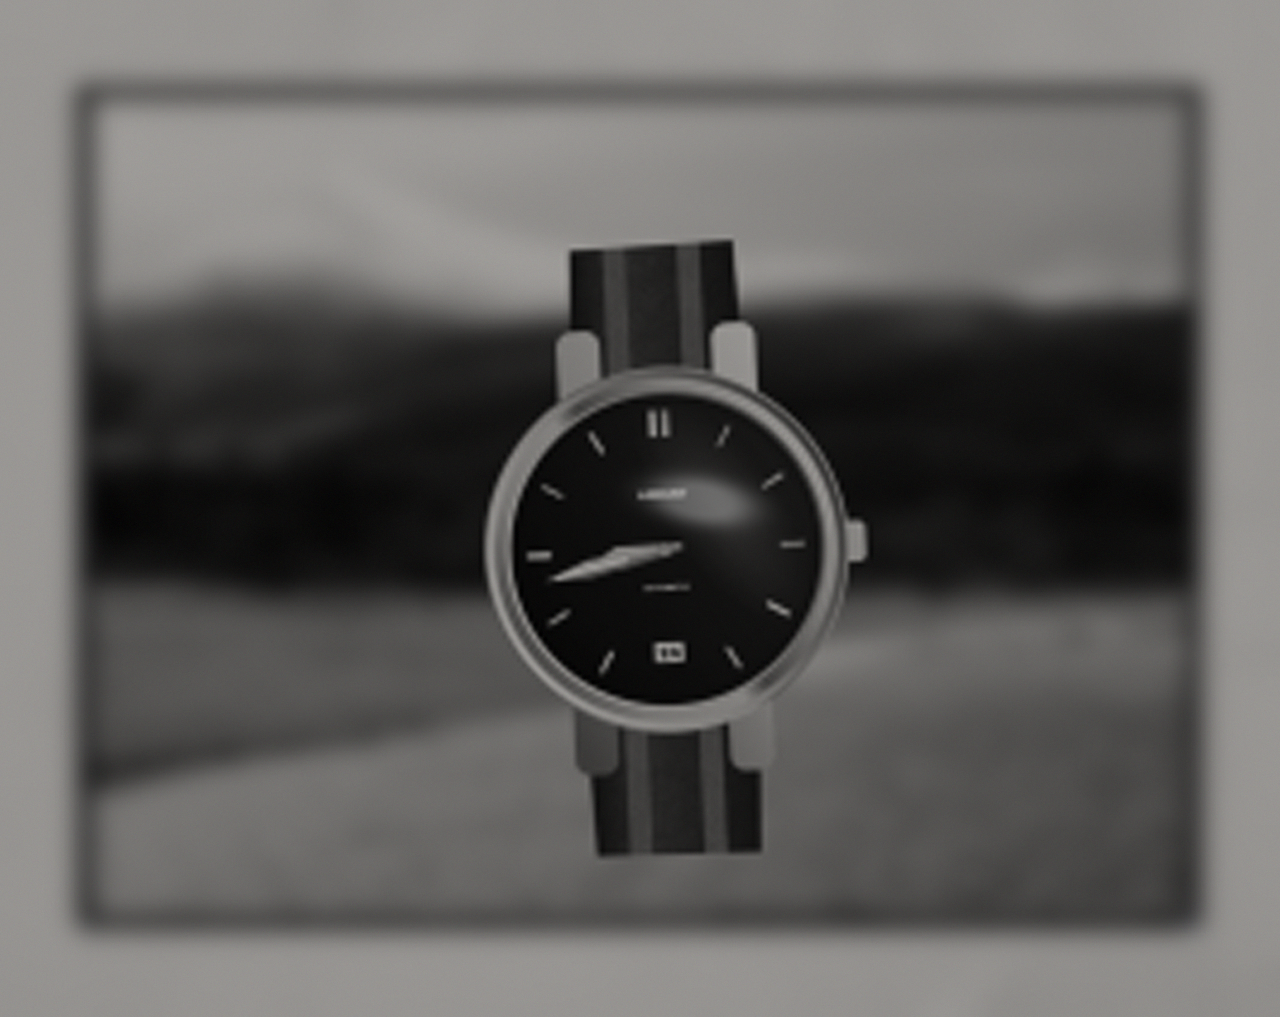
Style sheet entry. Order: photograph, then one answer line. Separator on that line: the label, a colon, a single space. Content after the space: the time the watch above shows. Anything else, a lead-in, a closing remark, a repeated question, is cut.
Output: 8:43
